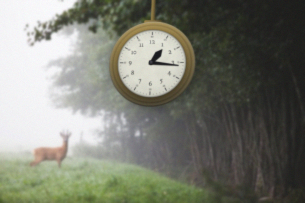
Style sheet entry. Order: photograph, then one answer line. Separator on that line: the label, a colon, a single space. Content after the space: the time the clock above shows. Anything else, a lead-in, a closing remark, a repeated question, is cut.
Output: 1:16
